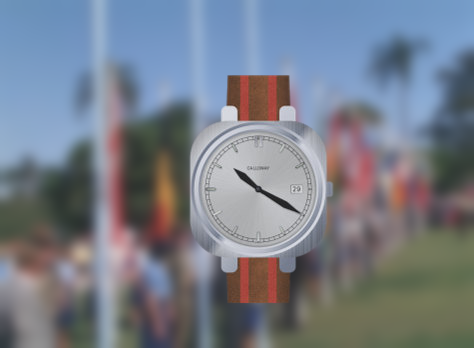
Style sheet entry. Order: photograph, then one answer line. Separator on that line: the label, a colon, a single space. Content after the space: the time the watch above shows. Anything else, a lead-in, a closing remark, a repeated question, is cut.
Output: 10:20
